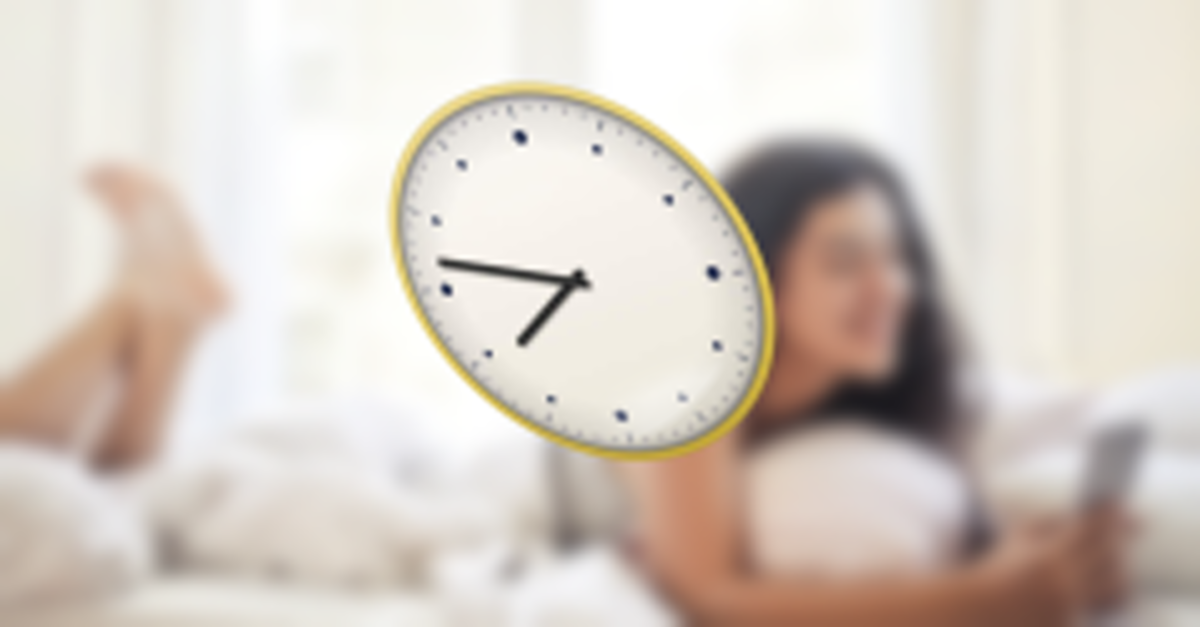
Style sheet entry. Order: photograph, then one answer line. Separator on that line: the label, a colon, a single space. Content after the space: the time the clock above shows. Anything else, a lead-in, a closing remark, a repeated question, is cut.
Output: 7:47
